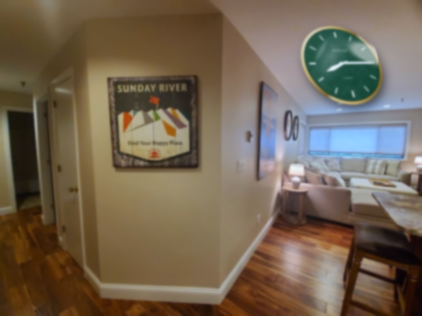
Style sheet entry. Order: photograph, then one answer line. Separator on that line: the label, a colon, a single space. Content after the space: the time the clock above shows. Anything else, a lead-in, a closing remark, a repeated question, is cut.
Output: 8:15
